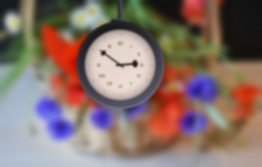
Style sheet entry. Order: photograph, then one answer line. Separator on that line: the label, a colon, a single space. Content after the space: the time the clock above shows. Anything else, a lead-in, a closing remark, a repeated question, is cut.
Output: 2:51
